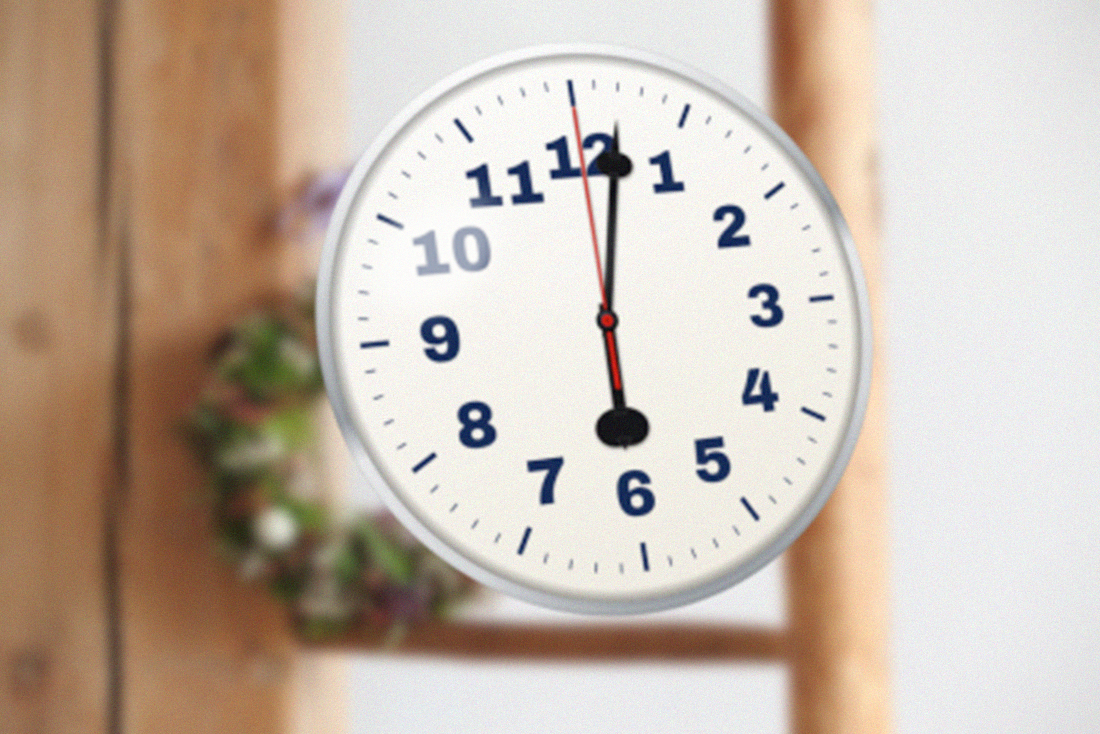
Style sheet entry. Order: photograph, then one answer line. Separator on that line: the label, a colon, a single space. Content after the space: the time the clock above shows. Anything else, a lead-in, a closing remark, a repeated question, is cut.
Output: 6:02:00
